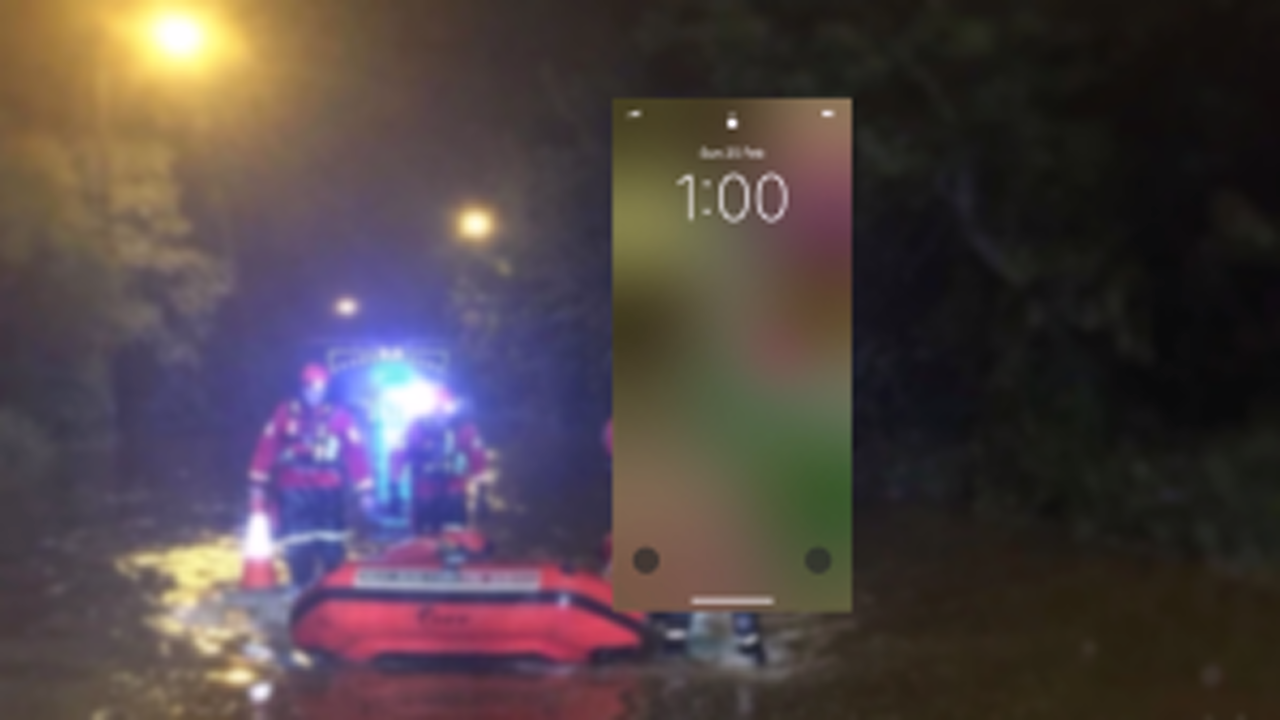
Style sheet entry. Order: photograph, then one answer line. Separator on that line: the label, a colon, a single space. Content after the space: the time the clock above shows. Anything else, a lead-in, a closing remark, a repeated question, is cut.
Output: 1:00
